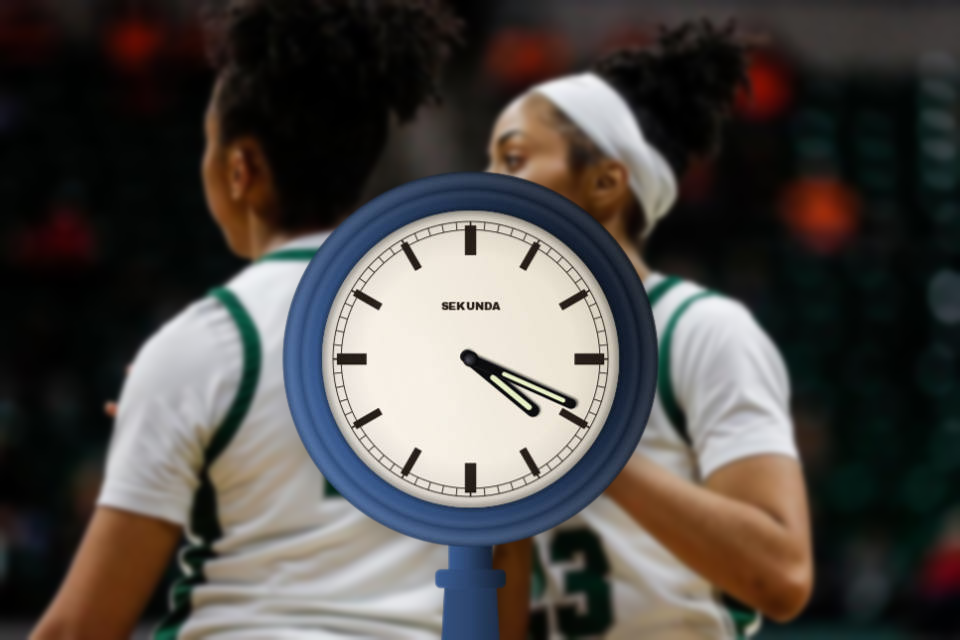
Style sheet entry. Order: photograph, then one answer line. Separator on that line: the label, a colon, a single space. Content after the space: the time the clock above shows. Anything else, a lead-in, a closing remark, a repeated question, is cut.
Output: 4:19
